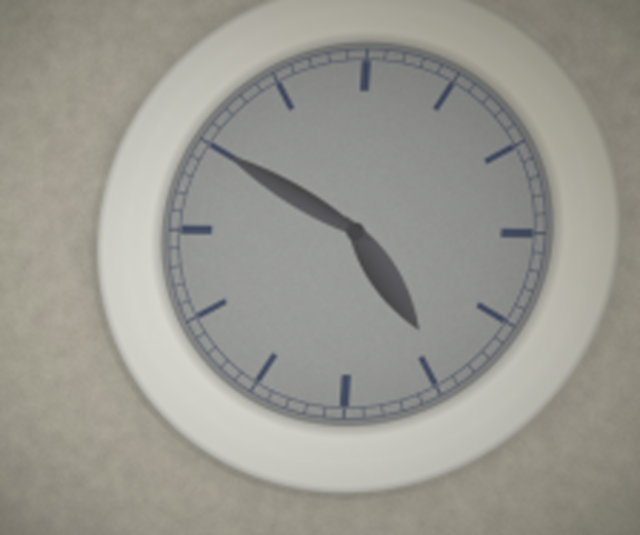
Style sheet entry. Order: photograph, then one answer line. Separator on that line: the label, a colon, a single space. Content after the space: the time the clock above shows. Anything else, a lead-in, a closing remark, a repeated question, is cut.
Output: 4:50
